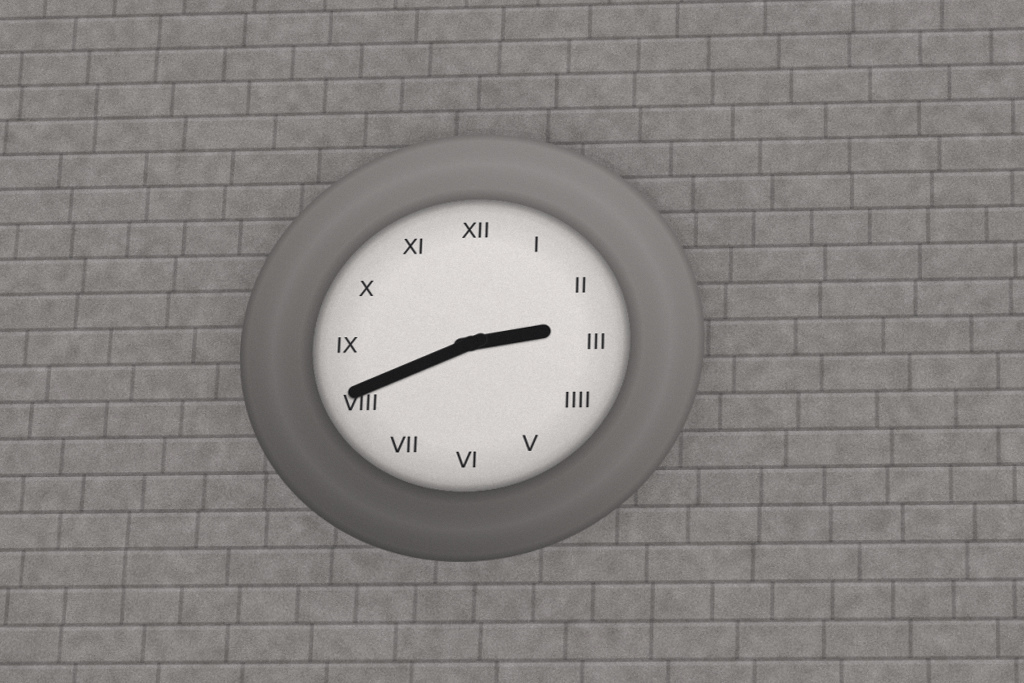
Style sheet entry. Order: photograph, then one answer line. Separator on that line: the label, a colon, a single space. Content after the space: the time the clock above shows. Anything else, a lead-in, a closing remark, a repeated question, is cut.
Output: 2:41
